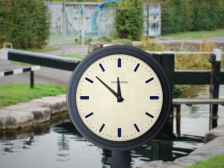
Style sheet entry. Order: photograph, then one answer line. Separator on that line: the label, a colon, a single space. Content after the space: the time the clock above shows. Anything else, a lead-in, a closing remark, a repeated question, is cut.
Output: 11:52
